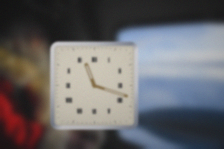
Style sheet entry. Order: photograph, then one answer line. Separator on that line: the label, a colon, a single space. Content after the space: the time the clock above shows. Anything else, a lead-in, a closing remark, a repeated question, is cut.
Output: 11:18
